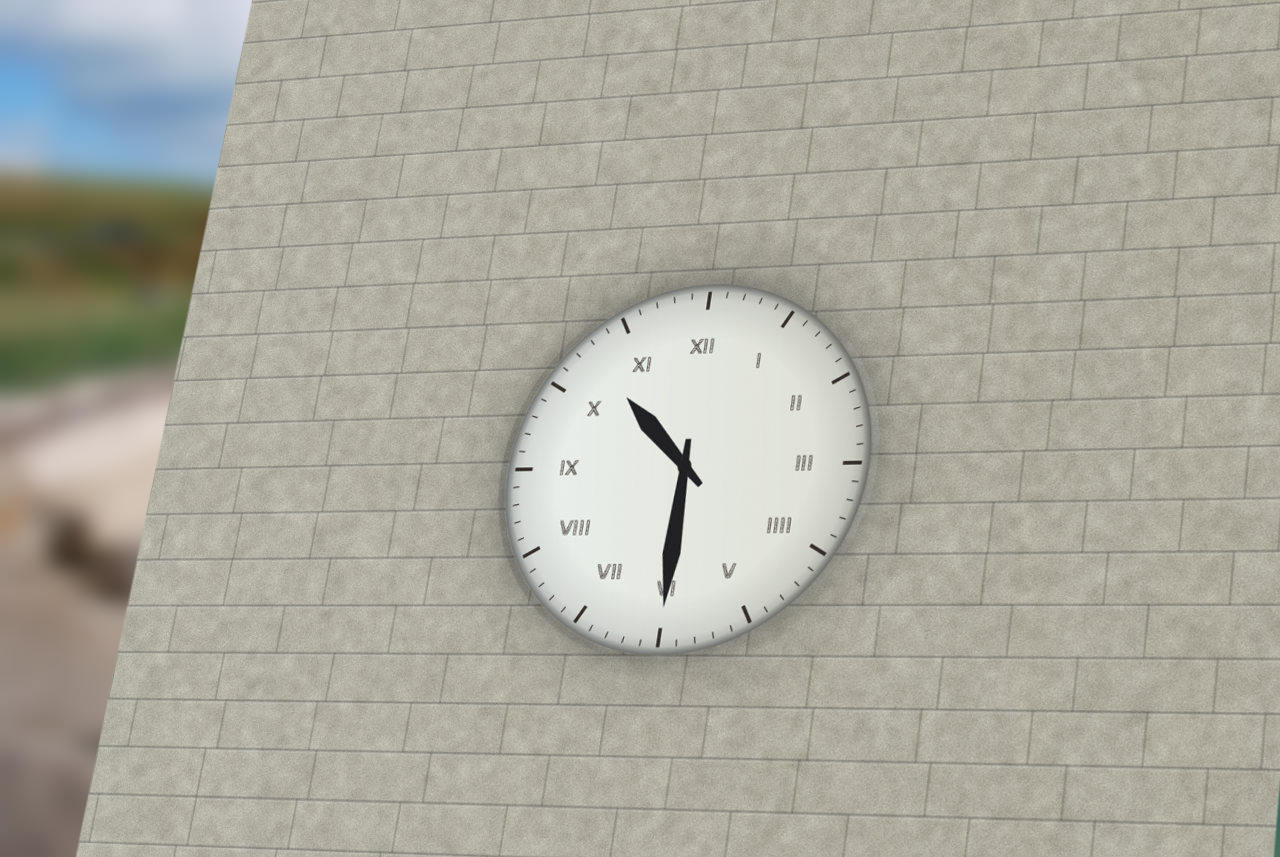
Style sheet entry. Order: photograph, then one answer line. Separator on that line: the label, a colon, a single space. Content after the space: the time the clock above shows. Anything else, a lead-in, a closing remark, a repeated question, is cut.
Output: 10:30
